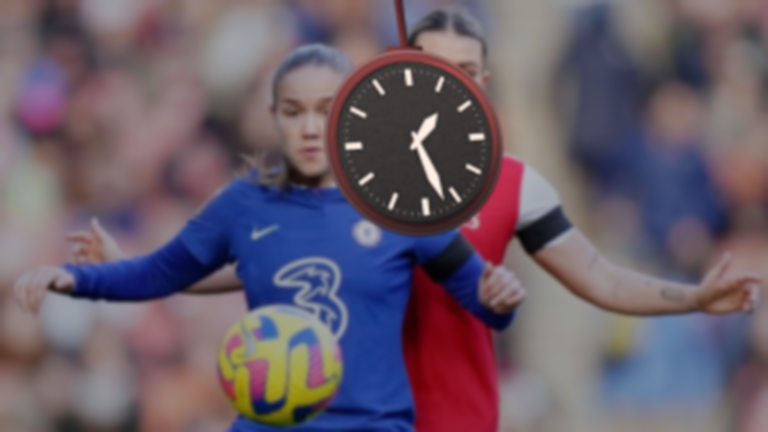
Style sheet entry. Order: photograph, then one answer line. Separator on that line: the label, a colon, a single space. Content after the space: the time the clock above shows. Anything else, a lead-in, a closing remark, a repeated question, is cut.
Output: 1:27
